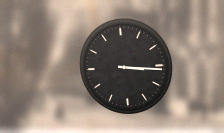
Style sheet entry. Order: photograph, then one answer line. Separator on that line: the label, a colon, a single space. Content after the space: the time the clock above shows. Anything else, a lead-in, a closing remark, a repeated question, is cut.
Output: 3:16
